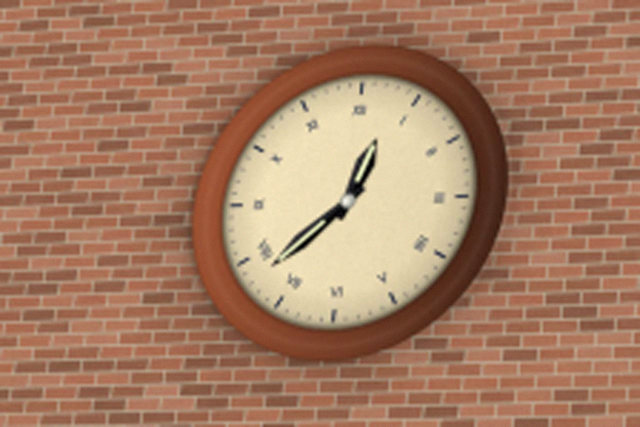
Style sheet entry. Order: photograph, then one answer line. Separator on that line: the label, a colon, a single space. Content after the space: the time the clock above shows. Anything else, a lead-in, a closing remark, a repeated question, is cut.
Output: 12:38
